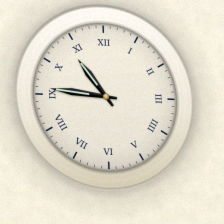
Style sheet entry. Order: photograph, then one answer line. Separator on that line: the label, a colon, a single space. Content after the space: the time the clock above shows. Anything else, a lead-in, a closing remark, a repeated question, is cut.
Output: 10:46
